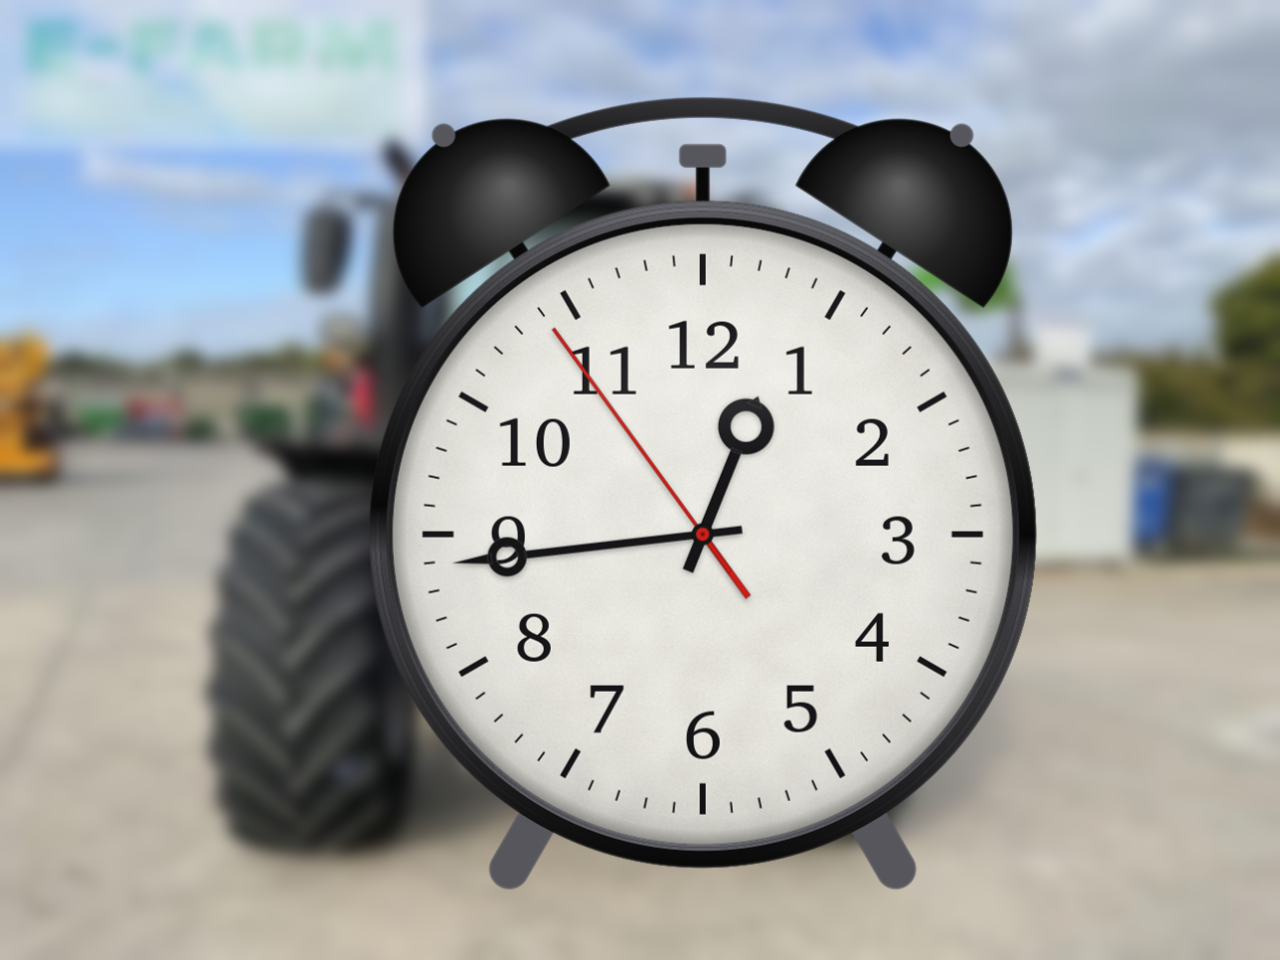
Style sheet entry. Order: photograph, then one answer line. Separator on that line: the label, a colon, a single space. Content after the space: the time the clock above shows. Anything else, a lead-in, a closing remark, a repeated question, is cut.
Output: 12:43:54
